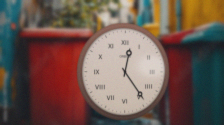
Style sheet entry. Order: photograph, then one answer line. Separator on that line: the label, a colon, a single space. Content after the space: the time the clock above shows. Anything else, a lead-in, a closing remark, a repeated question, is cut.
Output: 12:24
